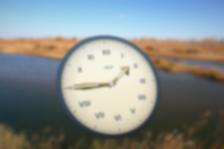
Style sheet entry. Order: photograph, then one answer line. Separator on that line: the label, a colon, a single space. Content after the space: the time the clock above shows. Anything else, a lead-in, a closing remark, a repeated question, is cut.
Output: 1:45
